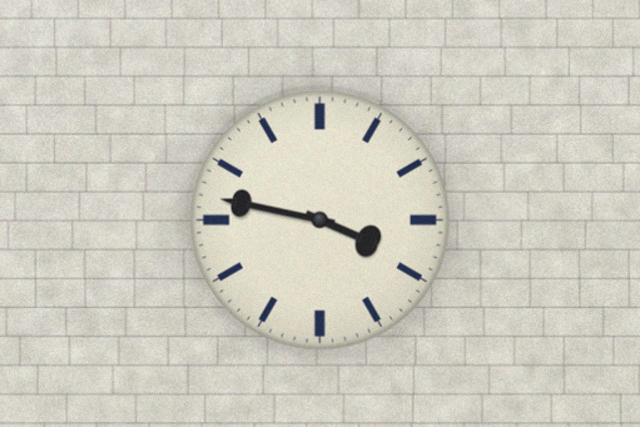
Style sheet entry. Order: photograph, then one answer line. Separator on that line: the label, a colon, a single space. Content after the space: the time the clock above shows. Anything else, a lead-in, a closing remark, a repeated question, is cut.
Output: 3:47
